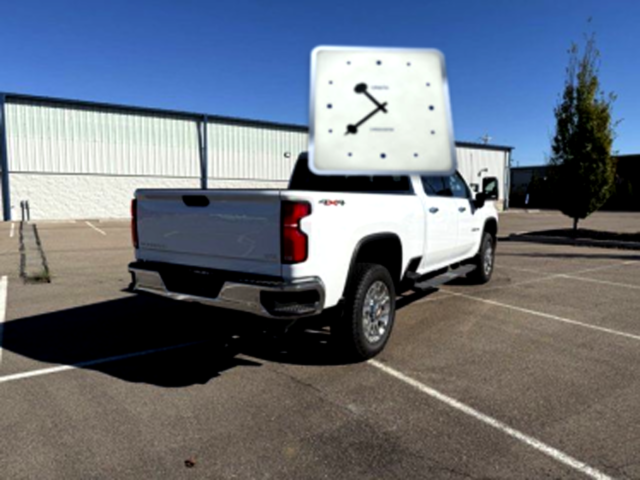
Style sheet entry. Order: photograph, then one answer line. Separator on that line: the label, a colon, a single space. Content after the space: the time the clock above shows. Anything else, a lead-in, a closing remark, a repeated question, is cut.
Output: 10:38
